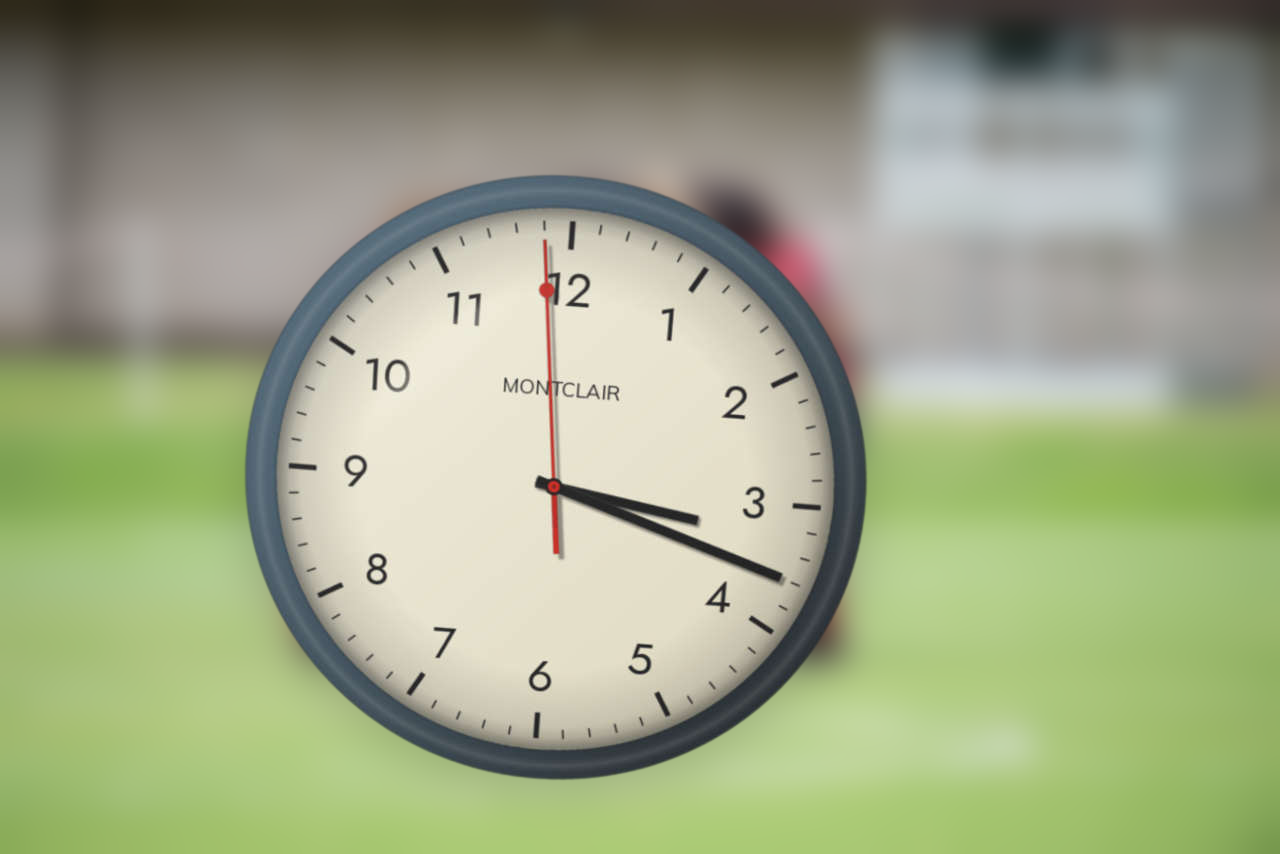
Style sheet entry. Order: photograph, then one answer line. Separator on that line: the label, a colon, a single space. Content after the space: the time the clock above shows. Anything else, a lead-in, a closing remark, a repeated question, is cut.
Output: 3:17:59
